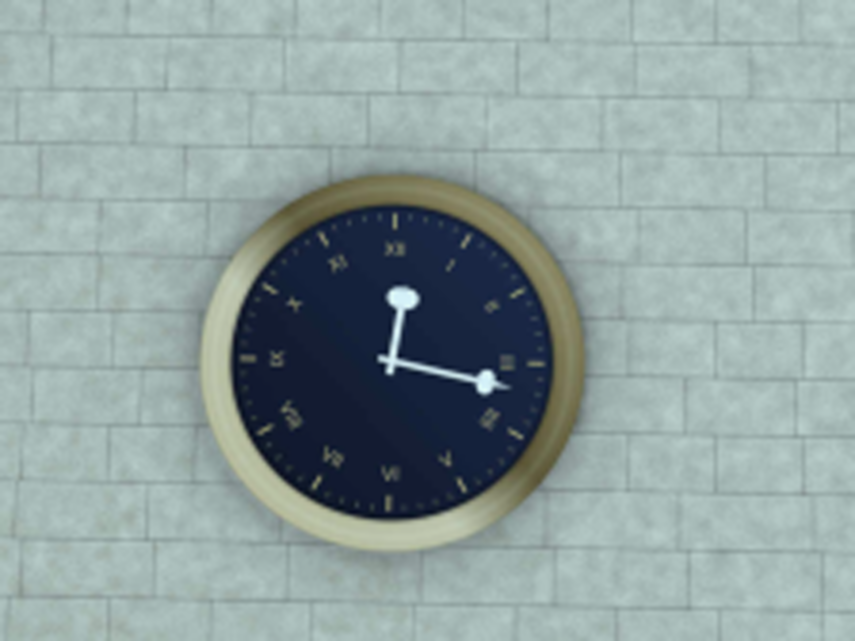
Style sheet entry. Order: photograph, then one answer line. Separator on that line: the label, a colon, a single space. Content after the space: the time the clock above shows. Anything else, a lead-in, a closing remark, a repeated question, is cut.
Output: 12:17
